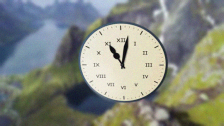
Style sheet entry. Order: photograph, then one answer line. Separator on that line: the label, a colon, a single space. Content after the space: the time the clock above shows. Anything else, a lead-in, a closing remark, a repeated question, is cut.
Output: 11:02
